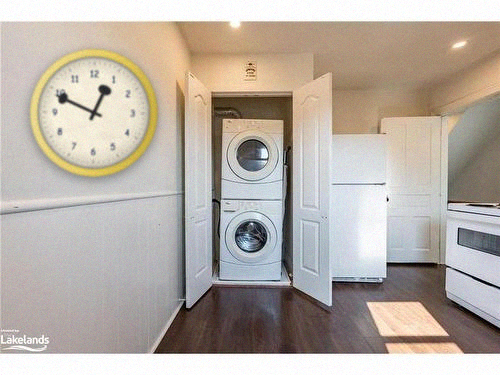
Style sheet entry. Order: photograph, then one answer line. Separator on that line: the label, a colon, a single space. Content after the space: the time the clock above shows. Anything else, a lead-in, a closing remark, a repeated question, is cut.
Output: 12:49
